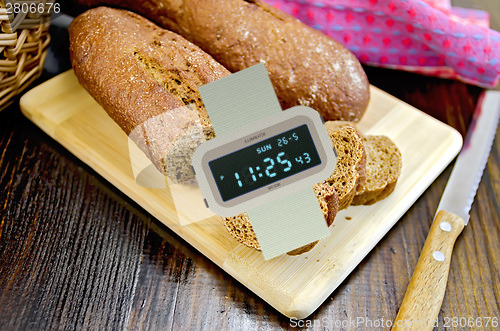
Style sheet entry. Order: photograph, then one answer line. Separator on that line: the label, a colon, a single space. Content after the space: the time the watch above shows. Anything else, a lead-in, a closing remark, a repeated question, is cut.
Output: 11:25:43
